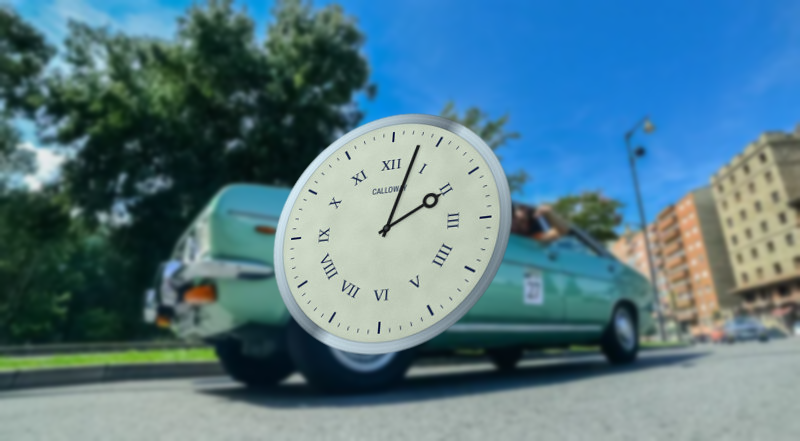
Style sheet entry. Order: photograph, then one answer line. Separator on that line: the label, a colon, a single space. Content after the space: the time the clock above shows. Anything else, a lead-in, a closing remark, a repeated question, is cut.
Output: 2:03
